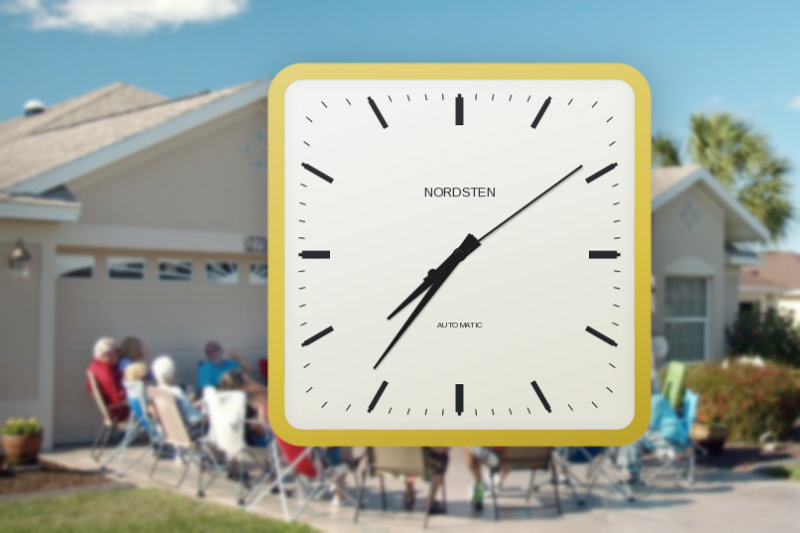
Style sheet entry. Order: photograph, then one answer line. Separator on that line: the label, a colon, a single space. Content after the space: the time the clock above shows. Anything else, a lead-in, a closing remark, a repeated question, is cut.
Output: 7:36:09
